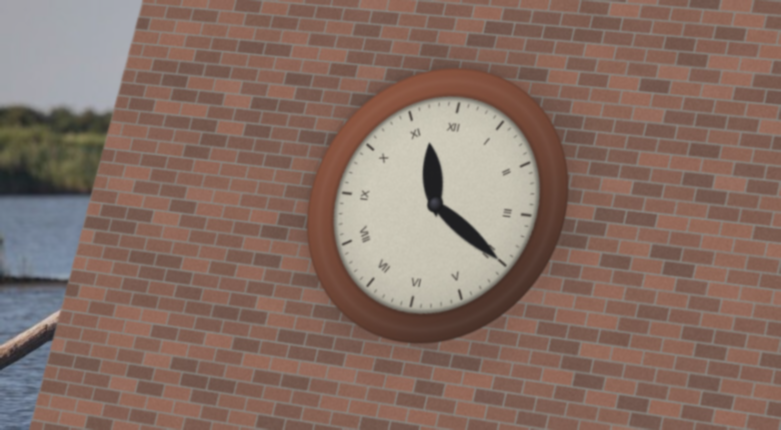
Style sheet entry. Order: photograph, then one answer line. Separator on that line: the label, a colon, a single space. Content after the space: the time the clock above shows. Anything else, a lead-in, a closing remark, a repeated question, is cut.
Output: 11:20
